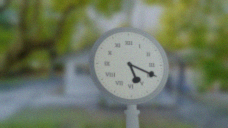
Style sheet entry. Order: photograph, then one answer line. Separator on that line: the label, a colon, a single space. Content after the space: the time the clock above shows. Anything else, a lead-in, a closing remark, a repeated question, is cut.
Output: 5:19
